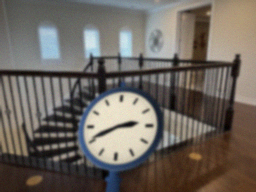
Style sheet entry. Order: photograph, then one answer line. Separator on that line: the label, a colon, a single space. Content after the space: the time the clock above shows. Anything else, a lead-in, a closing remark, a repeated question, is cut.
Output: 2:41
